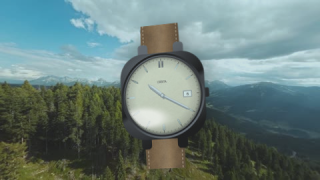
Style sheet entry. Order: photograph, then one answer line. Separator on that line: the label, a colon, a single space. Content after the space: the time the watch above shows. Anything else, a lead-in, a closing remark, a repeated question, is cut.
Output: 10:20
